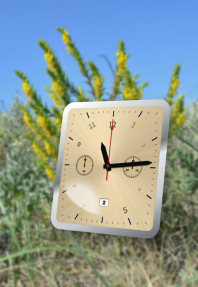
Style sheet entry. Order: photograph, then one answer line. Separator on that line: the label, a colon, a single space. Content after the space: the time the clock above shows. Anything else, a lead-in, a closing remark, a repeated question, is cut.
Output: 11:14
